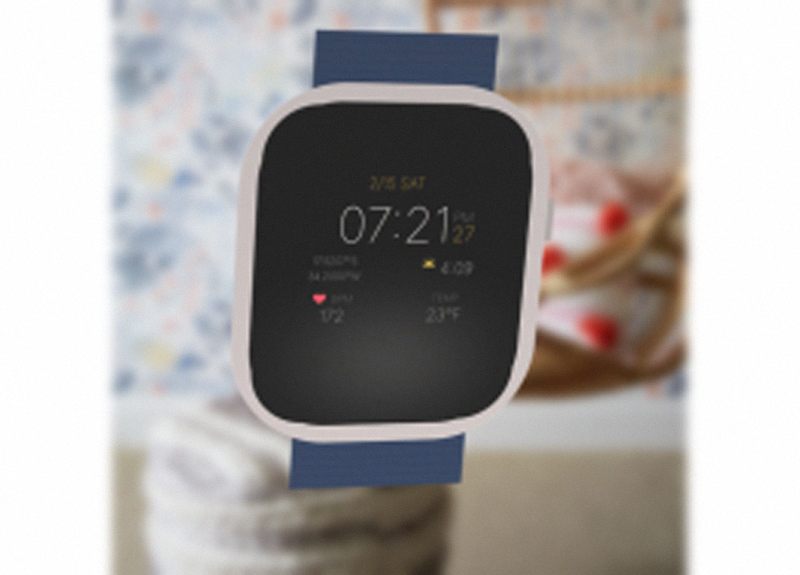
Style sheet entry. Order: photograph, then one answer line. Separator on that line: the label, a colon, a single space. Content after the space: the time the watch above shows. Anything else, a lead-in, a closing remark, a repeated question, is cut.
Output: 7:21
